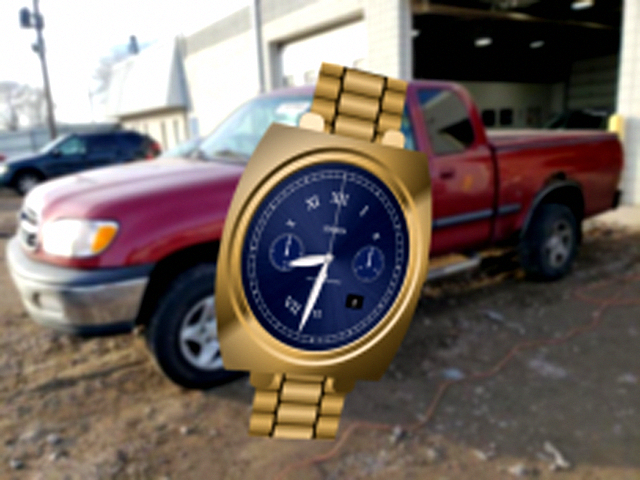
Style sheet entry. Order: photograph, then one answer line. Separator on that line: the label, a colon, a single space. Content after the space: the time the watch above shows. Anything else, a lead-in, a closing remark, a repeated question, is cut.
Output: 8:32
